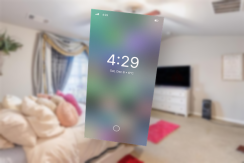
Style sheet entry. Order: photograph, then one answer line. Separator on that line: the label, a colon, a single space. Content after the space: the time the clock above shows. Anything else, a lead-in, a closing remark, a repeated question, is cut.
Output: 4:29
